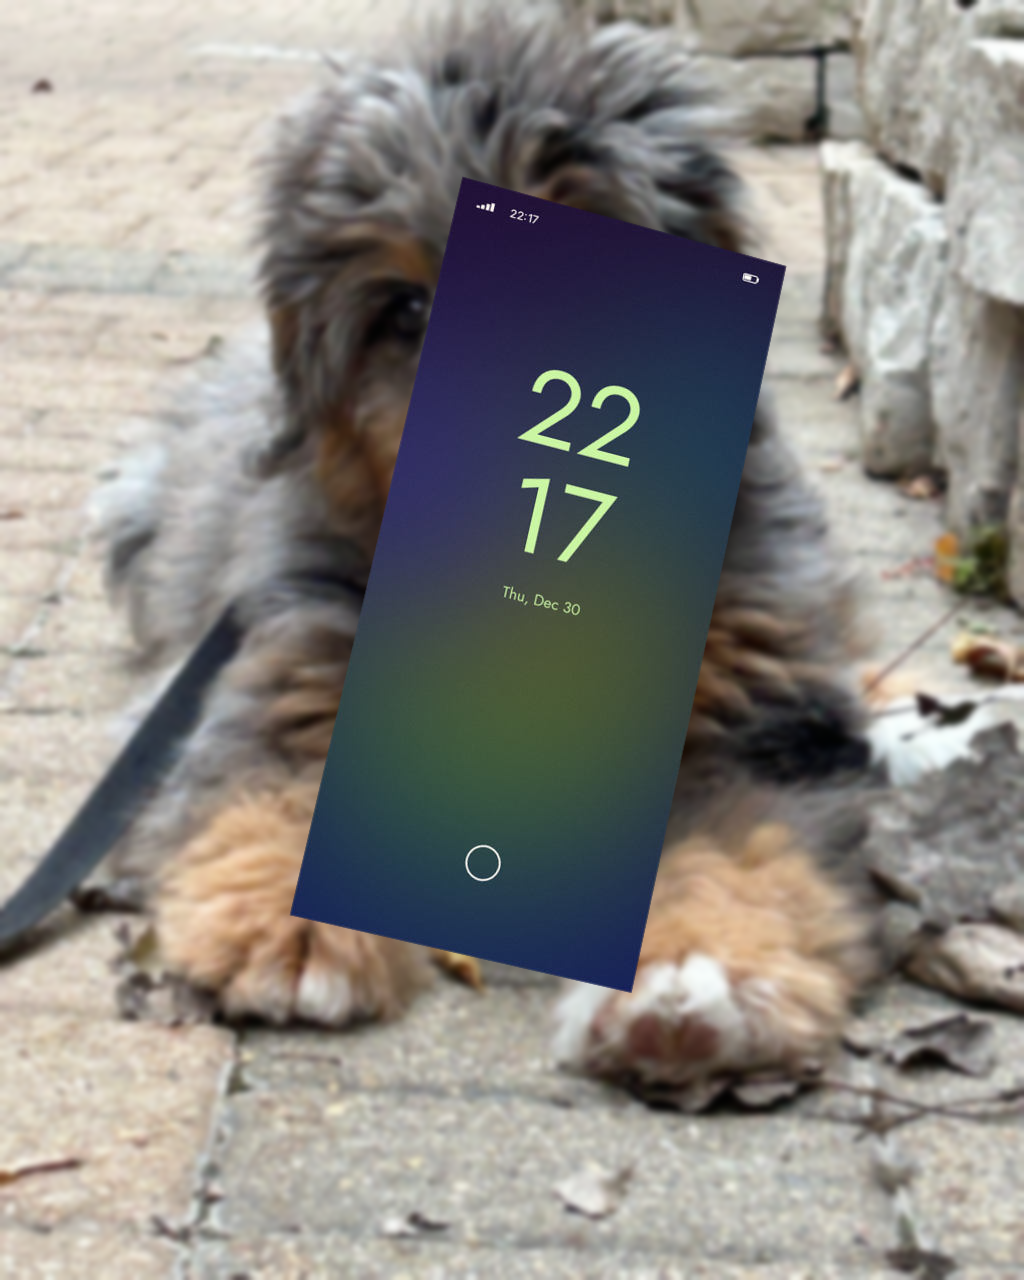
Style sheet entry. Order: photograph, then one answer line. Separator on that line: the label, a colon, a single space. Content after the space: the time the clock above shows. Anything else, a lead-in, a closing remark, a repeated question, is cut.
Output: 22:17
